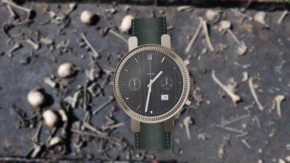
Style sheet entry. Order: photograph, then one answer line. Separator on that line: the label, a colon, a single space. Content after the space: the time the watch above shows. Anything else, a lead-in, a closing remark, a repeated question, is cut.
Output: 1:32
